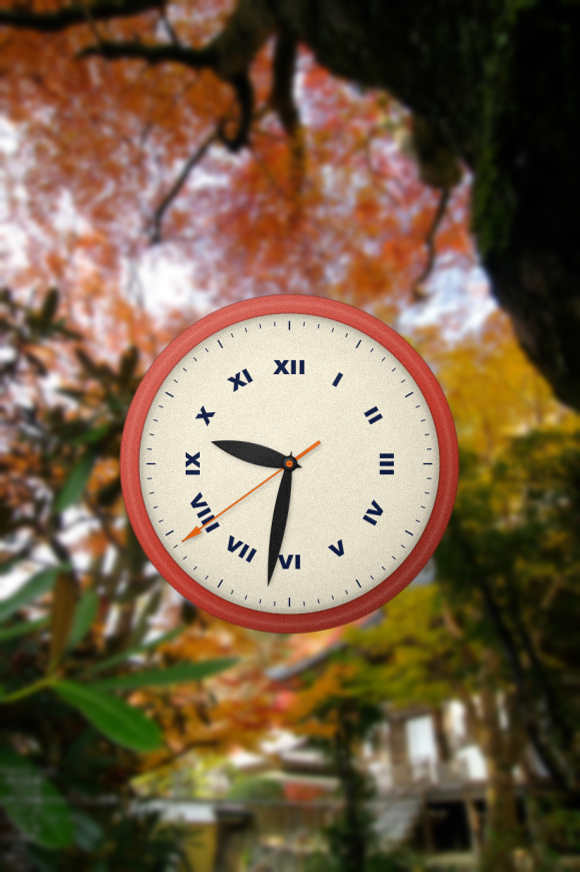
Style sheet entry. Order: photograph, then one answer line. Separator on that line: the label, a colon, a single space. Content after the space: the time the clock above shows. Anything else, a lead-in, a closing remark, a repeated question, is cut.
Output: 9:31:39
